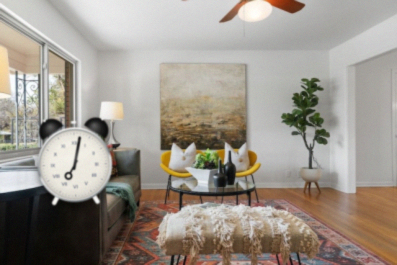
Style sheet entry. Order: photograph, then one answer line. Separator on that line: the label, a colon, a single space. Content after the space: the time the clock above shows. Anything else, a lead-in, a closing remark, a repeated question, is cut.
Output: 7:02
